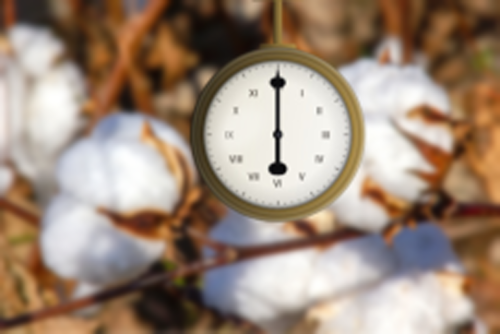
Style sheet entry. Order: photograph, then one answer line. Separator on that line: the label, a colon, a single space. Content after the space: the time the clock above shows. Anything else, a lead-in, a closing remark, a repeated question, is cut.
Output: 6:00
